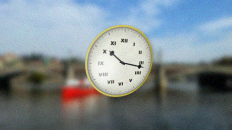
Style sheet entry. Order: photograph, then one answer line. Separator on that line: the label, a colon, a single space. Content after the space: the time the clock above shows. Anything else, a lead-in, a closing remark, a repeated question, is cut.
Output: 10:17
